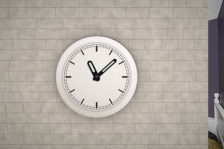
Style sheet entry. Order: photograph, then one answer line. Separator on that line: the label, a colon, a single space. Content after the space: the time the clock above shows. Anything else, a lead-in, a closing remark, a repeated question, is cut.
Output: 11:08
